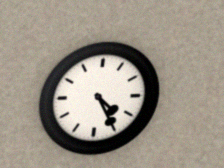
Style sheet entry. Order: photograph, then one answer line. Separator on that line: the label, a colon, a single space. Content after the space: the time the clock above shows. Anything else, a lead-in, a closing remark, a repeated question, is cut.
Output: 4:25
